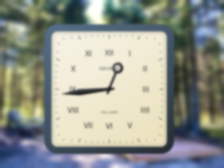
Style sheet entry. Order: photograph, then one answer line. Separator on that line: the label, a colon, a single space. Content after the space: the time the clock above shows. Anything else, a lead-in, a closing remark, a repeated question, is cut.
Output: 12:44
